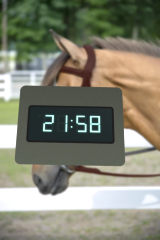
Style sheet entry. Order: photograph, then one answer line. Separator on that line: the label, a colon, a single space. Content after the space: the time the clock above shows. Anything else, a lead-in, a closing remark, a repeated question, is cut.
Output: 21:58
